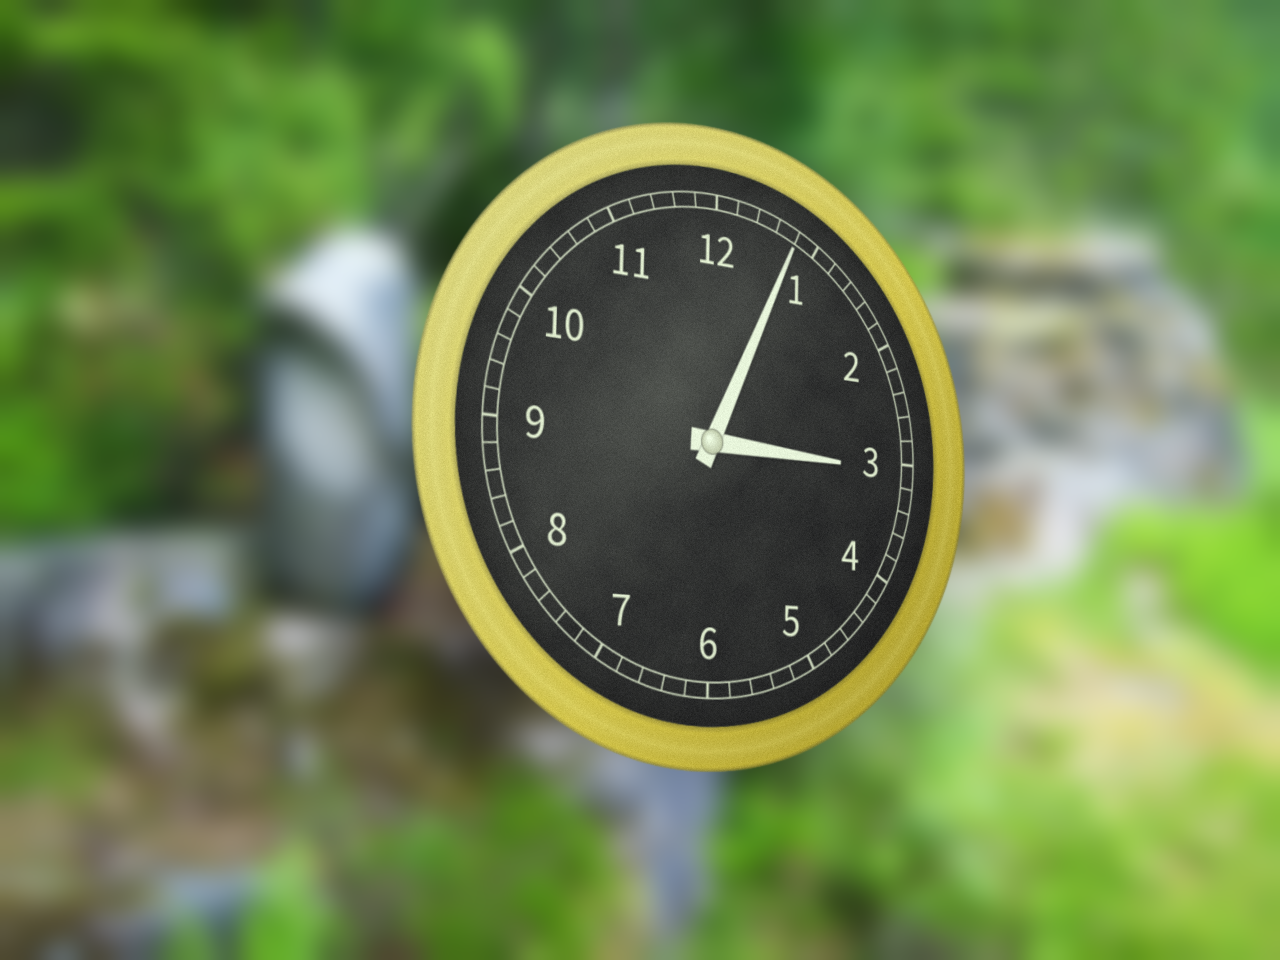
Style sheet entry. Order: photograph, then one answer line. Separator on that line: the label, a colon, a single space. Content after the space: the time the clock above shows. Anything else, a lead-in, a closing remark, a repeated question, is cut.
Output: 3:04
